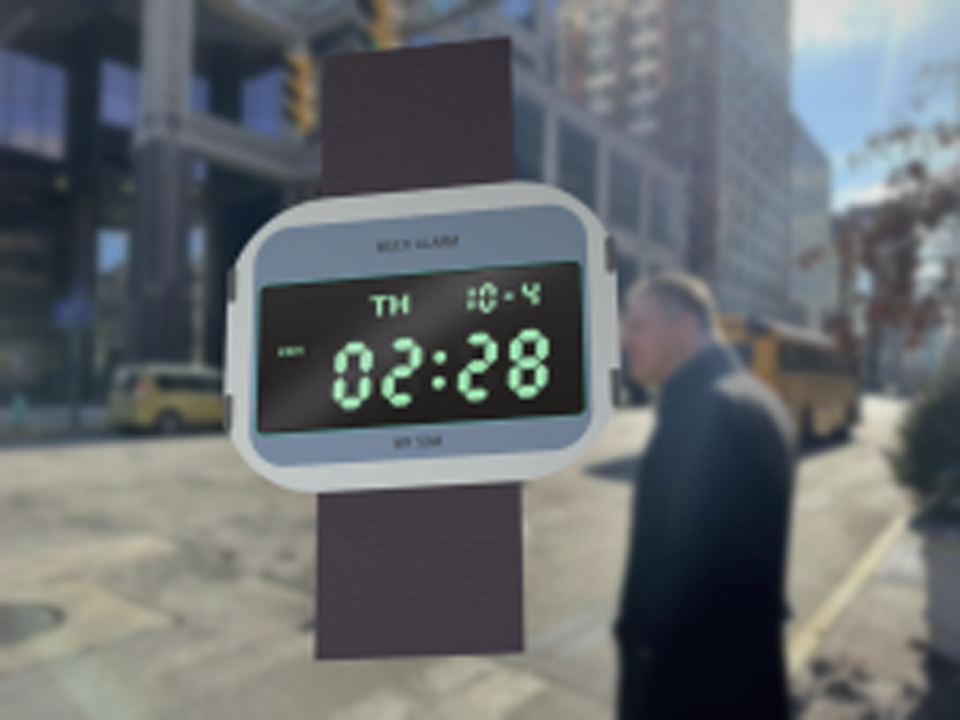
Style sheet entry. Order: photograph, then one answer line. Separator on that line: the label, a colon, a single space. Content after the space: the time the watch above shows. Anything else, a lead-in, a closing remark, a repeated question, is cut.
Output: 2:28
